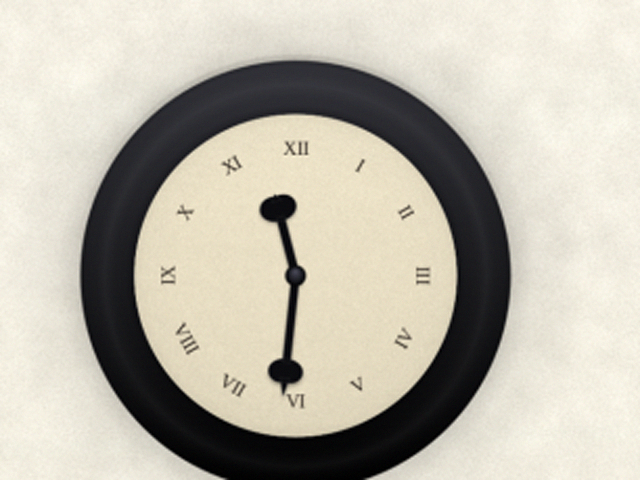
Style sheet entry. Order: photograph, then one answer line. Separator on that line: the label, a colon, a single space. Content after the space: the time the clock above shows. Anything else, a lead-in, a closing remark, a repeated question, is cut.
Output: 11:31
